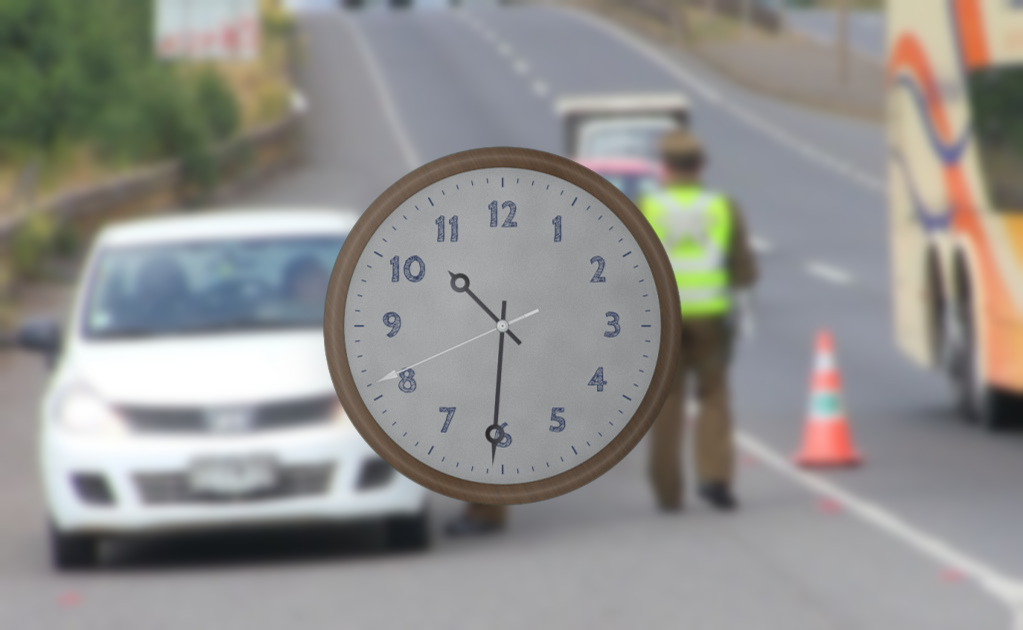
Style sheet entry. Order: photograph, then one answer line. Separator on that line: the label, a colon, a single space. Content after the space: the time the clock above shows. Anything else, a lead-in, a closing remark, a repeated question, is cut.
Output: 10:30:41
